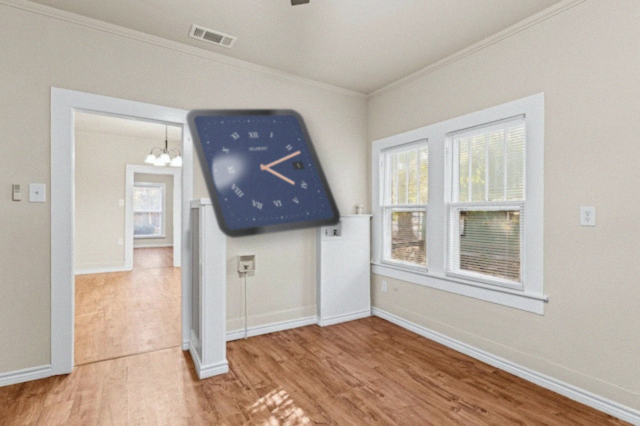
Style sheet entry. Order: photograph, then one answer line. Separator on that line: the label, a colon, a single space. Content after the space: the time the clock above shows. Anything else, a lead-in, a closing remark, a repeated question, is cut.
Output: 4:12
